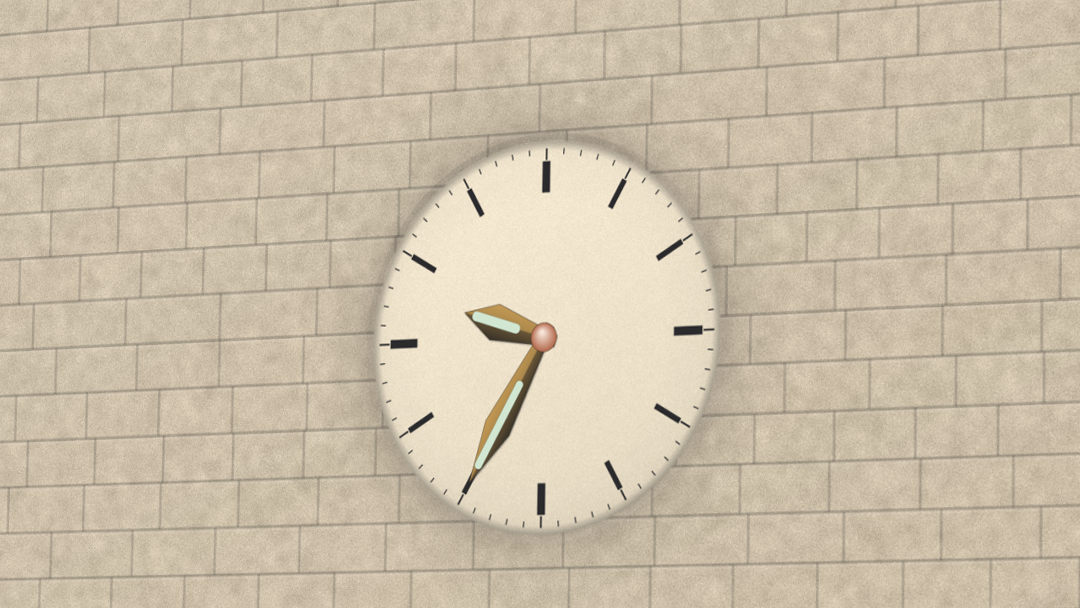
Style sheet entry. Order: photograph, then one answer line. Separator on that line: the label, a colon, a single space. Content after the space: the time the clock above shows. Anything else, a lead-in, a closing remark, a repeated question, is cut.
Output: 9:35
